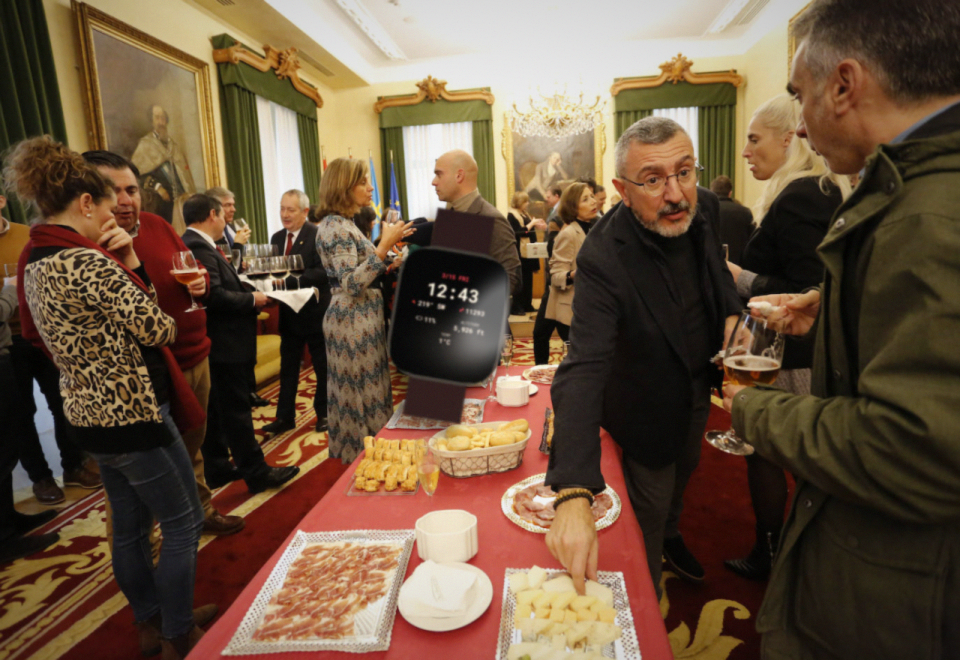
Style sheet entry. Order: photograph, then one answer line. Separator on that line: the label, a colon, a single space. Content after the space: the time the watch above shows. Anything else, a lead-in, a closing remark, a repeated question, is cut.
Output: 12:43
